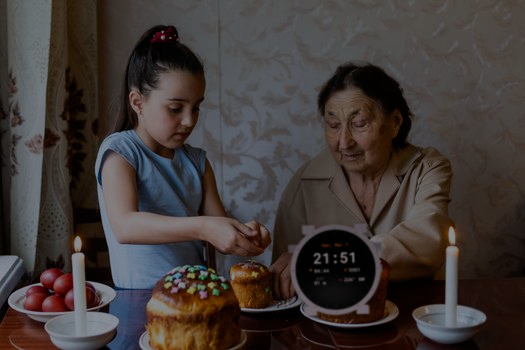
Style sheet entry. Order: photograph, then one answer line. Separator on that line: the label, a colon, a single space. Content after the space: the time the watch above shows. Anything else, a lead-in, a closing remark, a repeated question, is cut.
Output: 21:51
